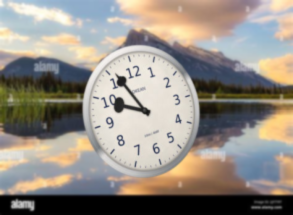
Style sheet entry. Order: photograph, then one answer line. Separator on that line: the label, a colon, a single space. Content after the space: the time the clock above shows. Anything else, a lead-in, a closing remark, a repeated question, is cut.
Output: 9:56
